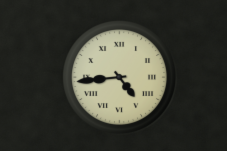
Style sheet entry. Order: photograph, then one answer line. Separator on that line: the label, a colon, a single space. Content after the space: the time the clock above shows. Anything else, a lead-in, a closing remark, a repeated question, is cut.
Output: 4:44
